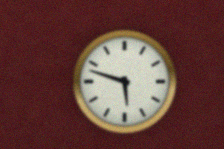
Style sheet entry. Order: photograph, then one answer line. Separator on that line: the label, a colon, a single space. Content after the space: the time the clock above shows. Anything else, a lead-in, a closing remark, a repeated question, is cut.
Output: 5:48
